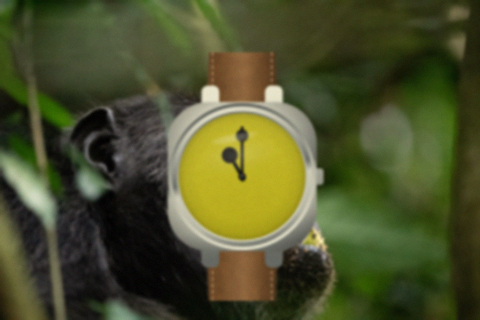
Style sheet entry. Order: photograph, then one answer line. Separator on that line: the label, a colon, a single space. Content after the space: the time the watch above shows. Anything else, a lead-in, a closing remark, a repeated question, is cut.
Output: 11:00
